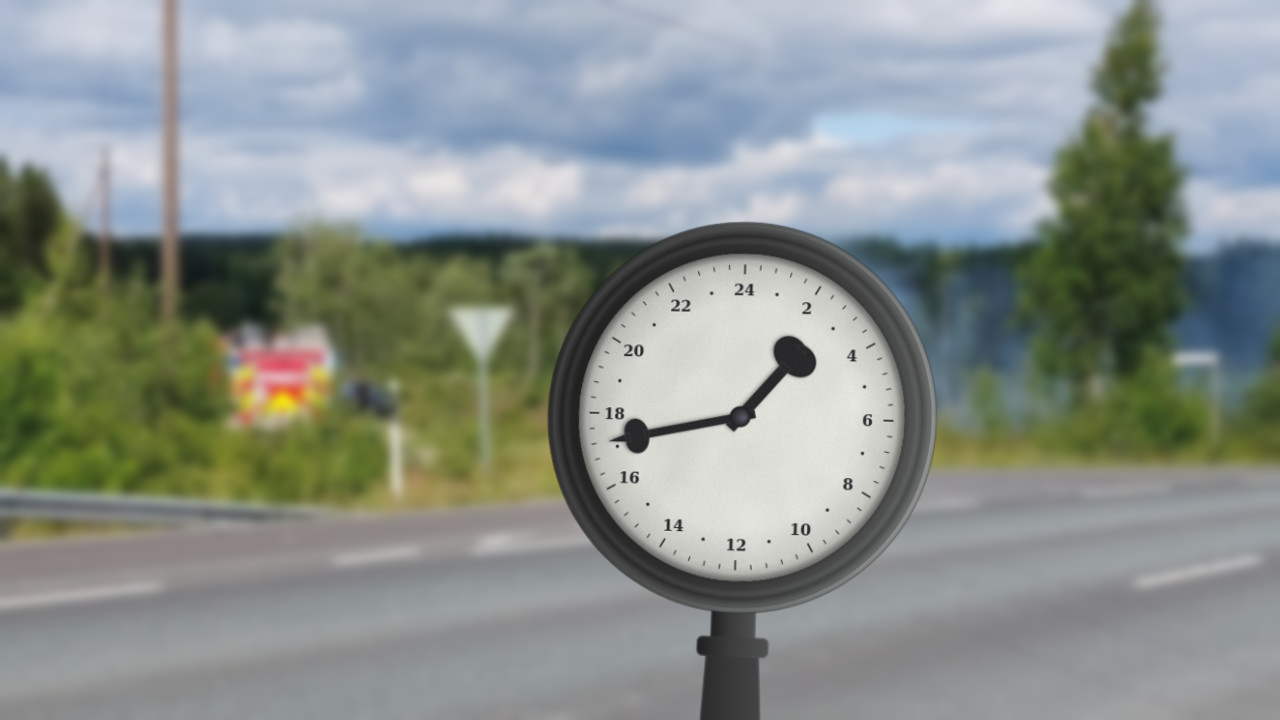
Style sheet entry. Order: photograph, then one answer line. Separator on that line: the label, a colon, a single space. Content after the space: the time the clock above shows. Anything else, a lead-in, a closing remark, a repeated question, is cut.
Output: 2:43
